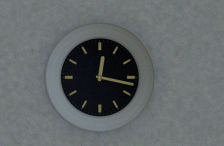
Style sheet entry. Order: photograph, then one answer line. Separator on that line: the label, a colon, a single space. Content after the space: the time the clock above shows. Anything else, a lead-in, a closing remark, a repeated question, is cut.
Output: 12:17
